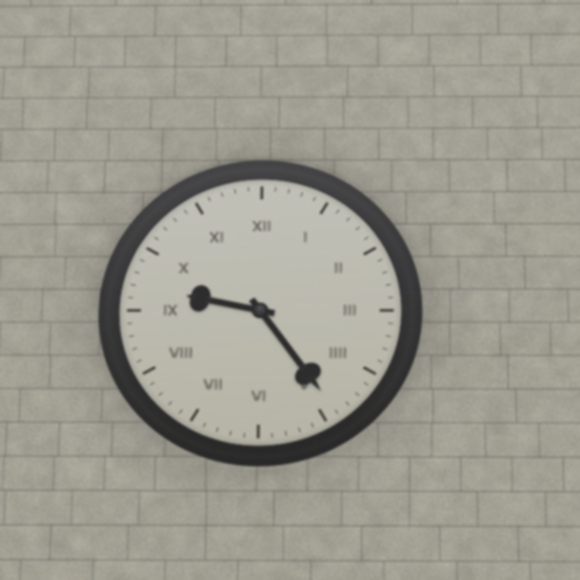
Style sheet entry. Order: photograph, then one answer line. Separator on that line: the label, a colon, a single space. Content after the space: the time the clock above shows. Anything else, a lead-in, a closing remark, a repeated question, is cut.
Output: 9:24
